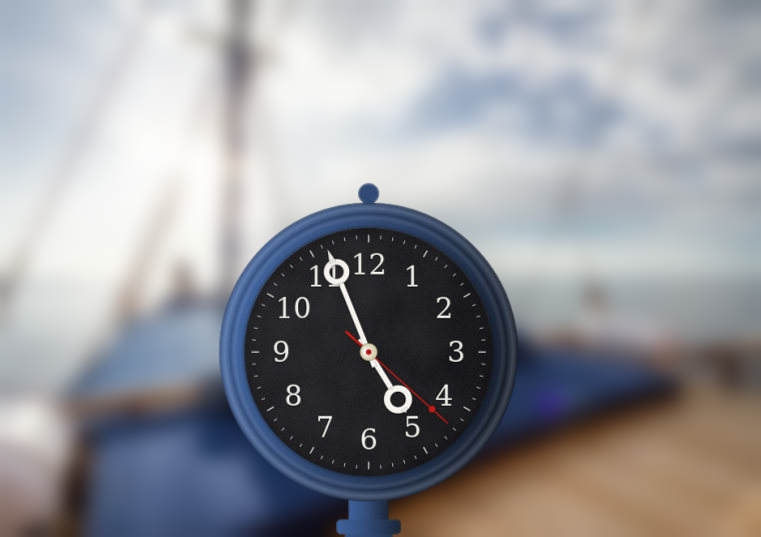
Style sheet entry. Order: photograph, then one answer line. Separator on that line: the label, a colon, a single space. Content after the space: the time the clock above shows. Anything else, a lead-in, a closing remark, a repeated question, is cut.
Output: 4:56:22
